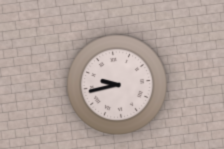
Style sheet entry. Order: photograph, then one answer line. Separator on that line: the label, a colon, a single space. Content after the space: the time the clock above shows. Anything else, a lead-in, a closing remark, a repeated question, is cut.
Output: 9:44
